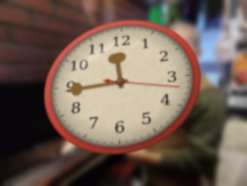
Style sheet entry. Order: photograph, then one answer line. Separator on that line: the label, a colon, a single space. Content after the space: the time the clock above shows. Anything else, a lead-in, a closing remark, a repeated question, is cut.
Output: 11:44:17
